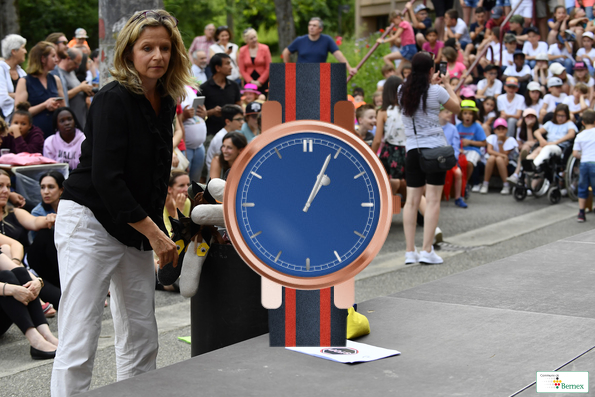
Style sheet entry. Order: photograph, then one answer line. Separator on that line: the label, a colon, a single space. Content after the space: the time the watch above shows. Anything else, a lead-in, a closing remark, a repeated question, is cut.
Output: 1:04
